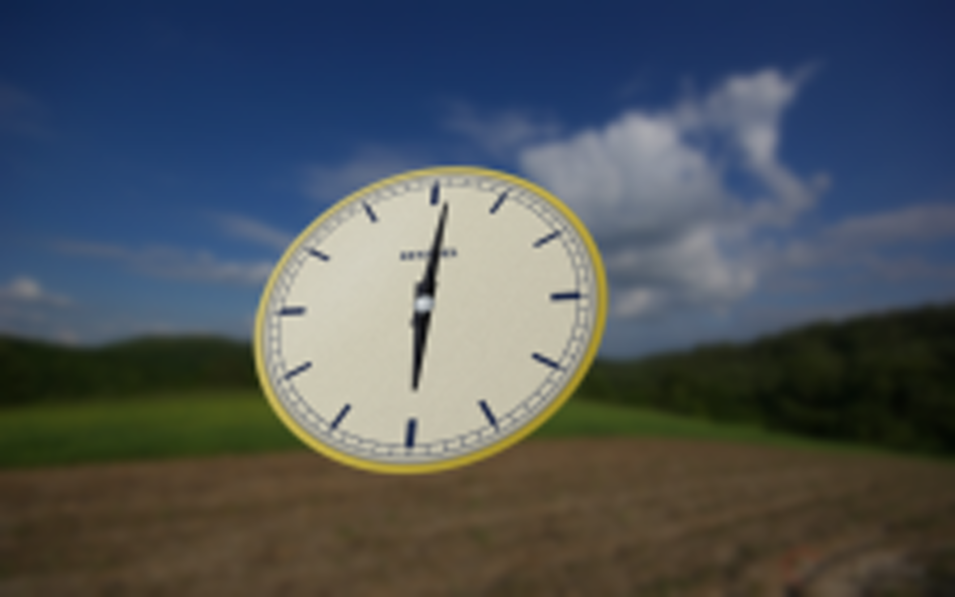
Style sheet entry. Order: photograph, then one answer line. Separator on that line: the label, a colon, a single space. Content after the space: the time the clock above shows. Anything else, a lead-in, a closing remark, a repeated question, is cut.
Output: 6:01
